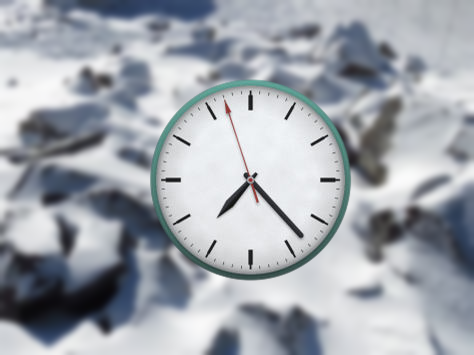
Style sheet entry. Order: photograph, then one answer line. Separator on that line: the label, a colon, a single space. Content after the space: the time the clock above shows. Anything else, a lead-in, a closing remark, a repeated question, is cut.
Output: 7:22:57
